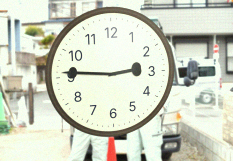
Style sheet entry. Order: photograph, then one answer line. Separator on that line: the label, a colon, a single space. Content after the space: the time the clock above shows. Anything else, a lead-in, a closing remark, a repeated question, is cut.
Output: 2:46
